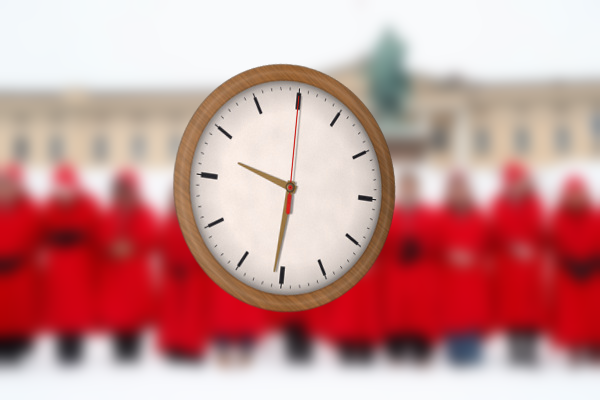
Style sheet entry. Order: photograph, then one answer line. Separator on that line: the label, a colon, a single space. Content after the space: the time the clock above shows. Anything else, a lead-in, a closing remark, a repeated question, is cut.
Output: 9:31:00
